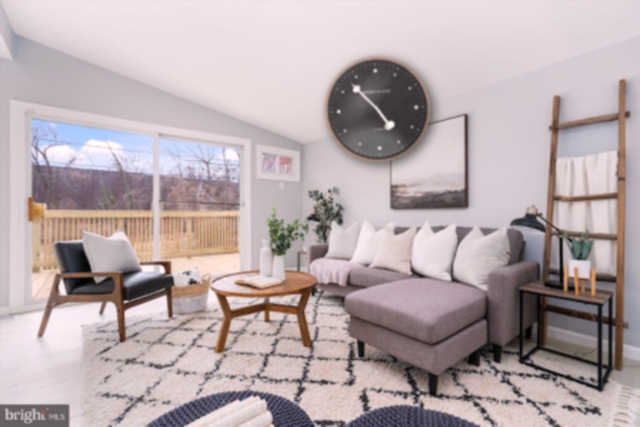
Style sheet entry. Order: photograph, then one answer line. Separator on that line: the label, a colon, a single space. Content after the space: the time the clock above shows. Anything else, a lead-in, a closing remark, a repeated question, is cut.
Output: 4:53
